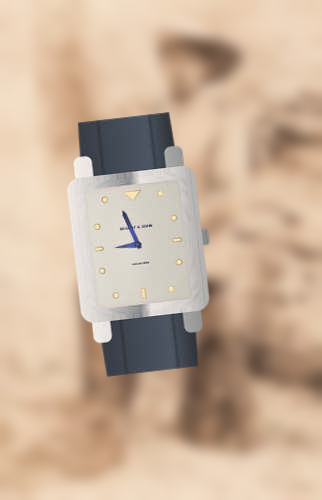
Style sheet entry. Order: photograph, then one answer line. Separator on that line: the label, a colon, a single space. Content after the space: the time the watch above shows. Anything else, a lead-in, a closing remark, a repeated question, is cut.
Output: 8:57
